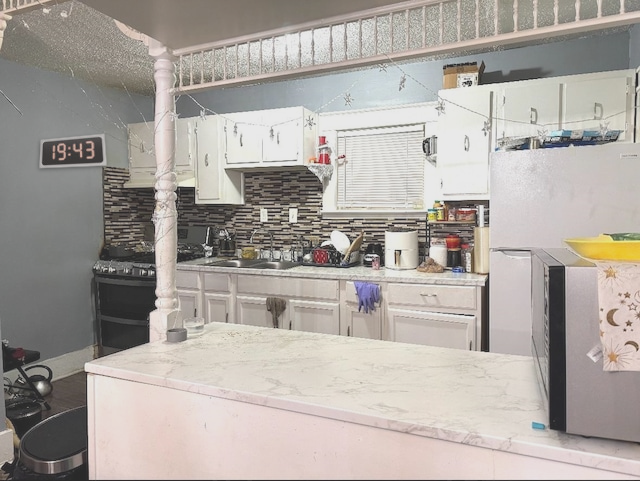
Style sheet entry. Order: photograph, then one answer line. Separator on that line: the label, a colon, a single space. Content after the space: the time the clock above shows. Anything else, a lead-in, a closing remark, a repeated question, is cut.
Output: 19:43
